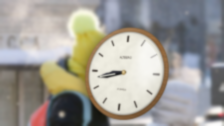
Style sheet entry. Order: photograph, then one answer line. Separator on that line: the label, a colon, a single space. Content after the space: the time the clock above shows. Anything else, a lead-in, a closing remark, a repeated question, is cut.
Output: 8:43
